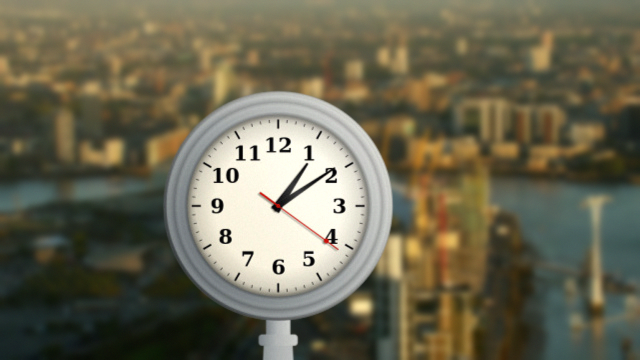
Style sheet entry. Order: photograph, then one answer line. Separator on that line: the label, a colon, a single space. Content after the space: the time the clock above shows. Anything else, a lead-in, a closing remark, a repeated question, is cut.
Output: 1:09:21
